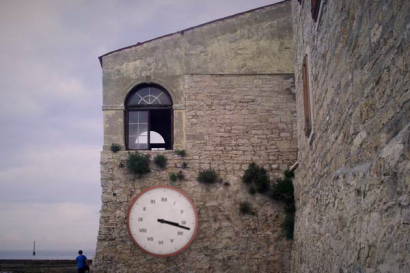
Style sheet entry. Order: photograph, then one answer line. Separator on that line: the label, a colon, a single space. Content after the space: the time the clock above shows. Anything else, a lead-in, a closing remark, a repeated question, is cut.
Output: 3:17
